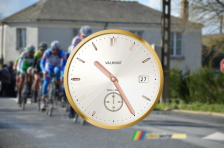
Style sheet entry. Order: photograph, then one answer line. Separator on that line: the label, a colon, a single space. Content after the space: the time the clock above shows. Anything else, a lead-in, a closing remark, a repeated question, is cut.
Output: 10:25
